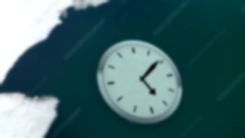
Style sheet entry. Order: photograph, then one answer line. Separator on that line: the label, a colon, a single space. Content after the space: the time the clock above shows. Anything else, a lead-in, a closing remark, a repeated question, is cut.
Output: 5:09
